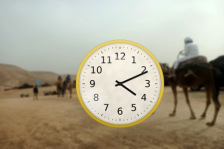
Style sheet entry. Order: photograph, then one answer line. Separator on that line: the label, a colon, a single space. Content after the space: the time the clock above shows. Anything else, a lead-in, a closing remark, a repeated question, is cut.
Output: 4:11
